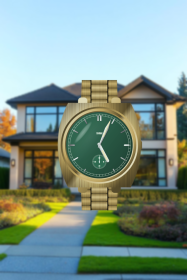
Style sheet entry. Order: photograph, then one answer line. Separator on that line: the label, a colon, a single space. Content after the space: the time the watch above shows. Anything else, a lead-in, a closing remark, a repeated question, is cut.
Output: 5:04
